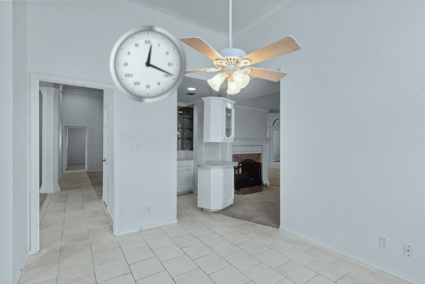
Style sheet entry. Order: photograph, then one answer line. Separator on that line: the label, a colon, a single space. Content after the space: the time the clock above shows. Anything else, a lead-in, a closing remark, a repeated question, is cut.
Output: 12:19
